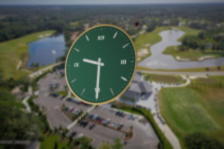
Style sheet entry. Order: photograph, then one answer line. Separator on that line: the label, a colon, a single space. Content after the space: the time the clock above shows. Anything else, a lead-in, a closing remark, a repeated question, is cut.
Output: 9:30
